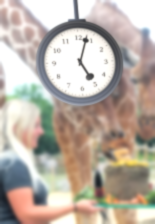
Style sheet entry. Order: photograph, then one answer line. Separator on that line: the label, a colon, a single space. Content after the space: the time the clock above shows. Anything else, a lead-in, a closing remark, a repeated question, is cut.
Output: 5:03
